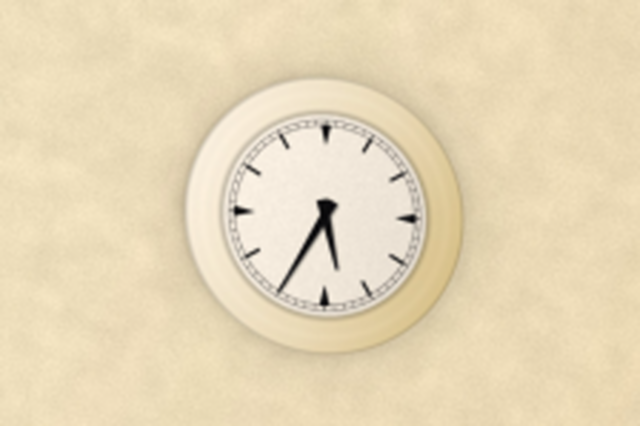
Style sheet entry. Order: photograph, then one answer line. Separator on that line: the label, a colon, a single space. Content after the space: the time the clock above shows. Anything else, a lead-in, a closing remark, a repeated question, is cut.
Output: 5:35
